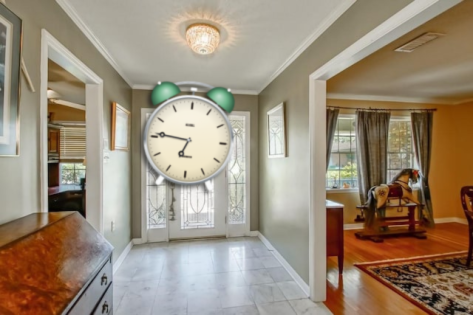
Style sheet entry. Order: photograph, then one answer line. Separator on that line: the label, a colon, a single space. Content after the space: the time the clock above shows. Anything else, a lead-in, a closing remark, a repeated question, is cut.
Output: 6:46
